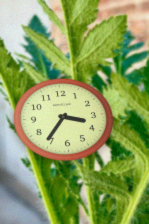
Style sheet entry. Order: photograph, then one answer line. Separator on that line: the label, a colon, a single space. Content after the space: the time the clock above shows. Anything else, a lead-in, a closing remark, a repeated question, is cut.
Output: 3:36
